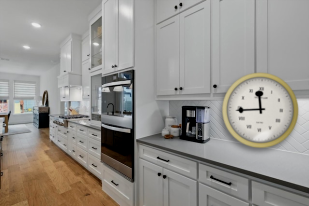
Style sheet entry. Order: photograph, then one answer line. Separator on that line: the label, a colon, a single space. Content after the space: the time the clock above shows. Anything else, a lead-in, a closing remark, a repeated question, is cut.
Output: 11:44
